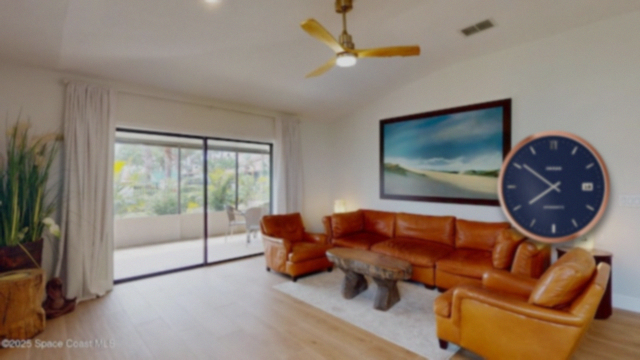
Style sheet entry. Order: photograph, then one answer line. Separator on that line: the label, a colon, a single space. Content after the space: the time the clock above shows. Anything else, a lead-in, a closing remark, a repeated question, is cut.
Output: 7:51
